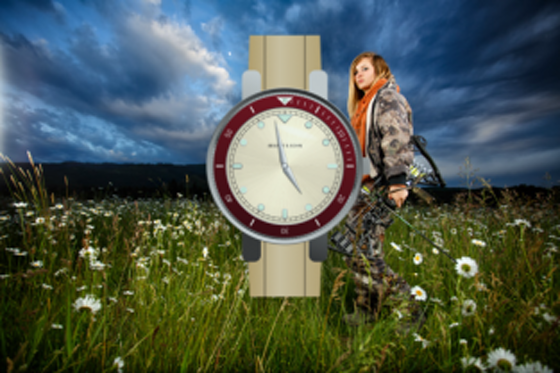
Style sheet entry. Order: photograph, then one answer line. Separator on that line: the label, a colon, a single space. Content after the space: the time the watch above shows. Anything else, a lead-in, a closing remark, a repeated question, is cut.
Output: 4:58
